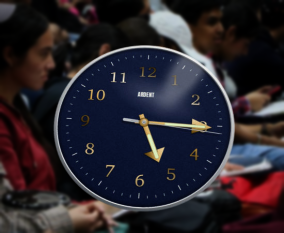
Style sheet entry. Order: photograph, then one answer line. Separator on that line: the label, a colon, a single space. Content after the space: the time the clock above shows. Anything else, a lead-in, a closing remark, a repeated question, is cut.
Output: 5:15:16
